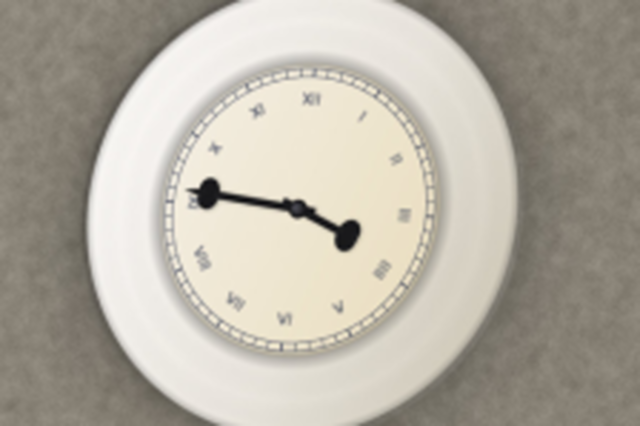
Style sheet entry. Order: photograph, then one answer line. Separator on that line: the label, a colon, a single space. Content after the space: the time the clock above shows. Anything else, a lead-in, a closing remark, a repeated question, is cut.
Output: 3:46
